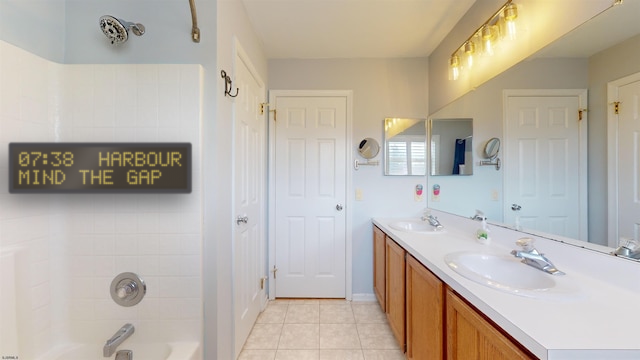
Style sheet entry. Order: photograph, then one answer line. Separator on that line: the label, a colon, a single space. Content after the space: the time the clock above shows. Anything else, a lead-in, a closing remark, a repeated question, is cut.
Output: 7:38
